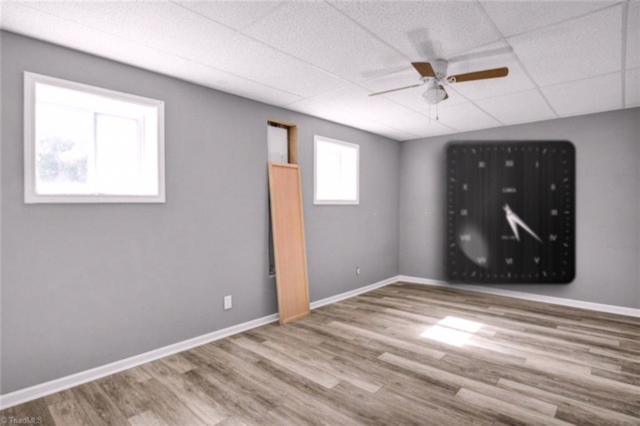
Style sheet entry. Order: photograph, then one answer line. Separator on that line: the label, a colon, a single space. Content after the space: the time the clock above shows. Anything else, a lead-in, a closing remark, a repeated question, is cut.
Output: 5:22
